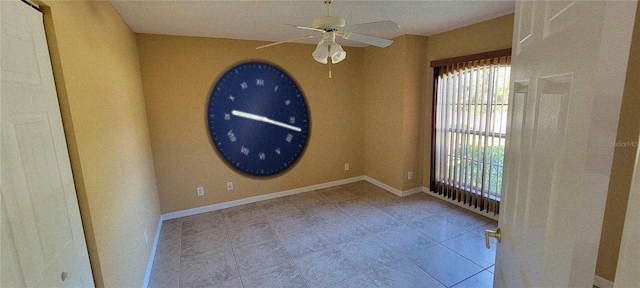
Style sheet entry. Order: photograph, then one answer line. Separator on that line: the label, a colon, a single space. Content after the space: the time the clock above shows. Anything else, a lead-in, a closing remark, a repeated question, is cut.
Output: 9:17
